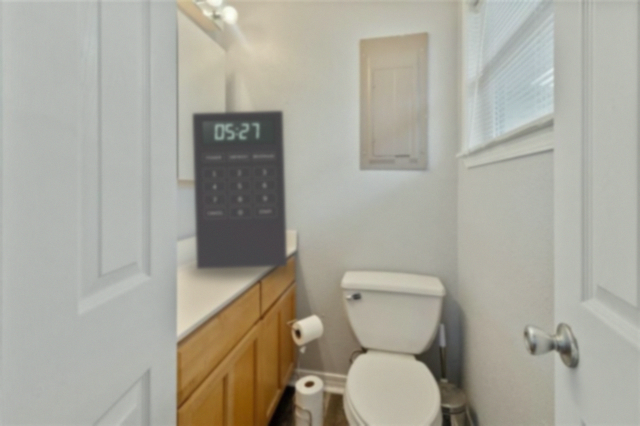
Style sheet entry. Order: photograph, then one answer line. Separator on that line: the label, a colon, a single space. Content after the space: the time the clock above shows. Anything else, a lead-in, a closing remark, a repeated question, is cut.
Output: 5:27
